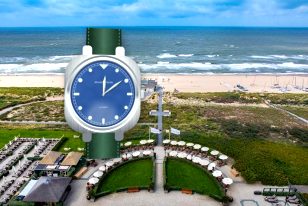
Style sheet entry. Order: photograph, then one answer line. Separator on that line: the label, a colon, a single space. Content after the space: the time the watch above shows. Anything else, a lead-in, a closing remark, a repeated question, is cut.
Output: 12:09
